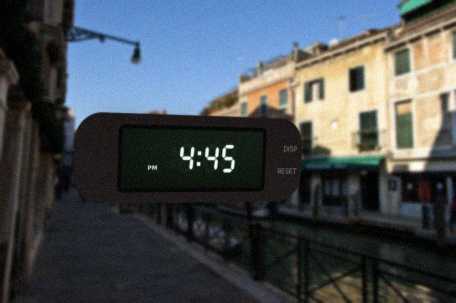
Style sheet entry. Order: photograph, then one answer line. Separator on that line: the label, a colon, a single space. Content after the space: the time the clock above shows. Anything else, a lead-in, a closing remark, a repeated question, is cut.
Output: 4:45
